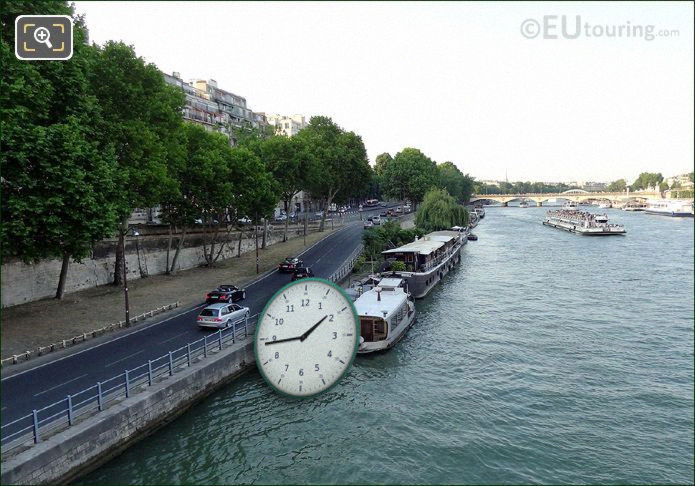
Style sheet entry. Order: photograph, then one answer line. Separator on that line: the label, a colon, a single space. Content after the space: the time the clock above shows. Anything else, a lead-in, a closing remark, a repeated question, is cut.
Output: 1:44
